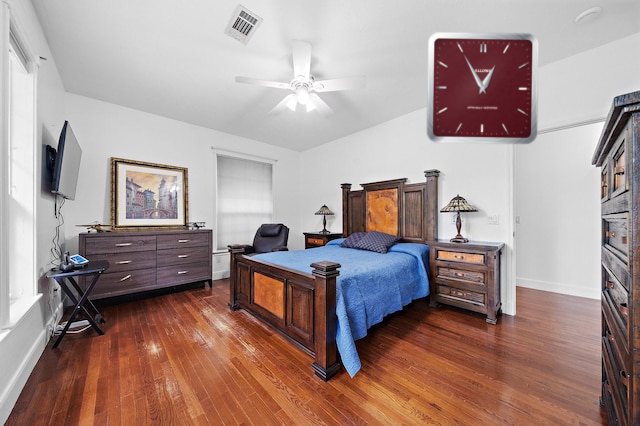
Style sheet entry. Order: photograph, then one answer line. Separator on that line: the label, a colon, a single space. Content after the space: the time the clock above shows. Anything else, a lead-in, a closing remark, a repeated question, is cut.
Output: 12:55
